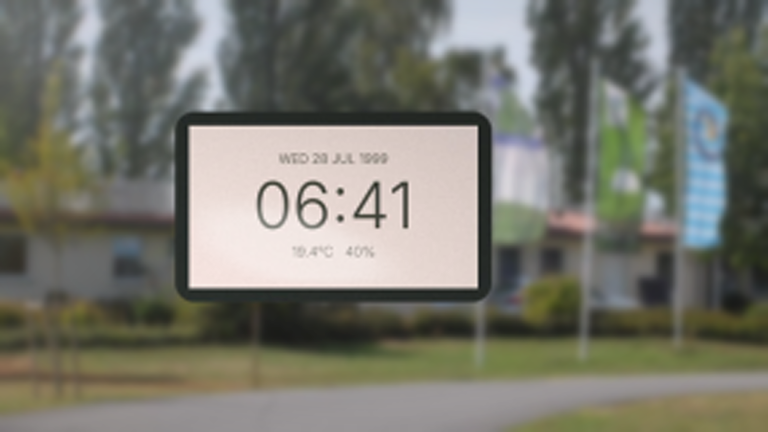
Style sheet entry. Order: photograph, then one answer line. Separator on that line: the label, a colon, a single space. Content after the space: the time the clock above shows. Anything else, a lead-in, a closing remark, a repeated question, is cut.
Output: 6:41
